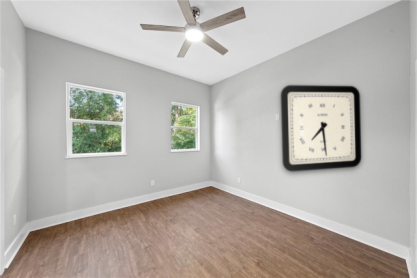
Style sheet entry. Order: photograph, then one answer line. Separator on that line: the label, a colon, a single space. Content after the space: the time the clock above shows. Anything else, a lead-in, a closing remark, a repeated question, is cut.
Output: 7:29
